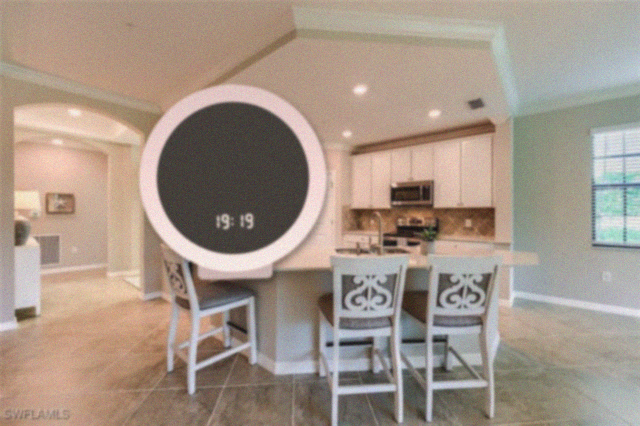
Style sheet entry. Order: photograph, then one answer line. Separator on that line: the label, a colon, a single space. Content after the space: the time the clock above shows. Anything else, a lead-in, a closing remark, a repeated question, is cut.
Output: 19:19
